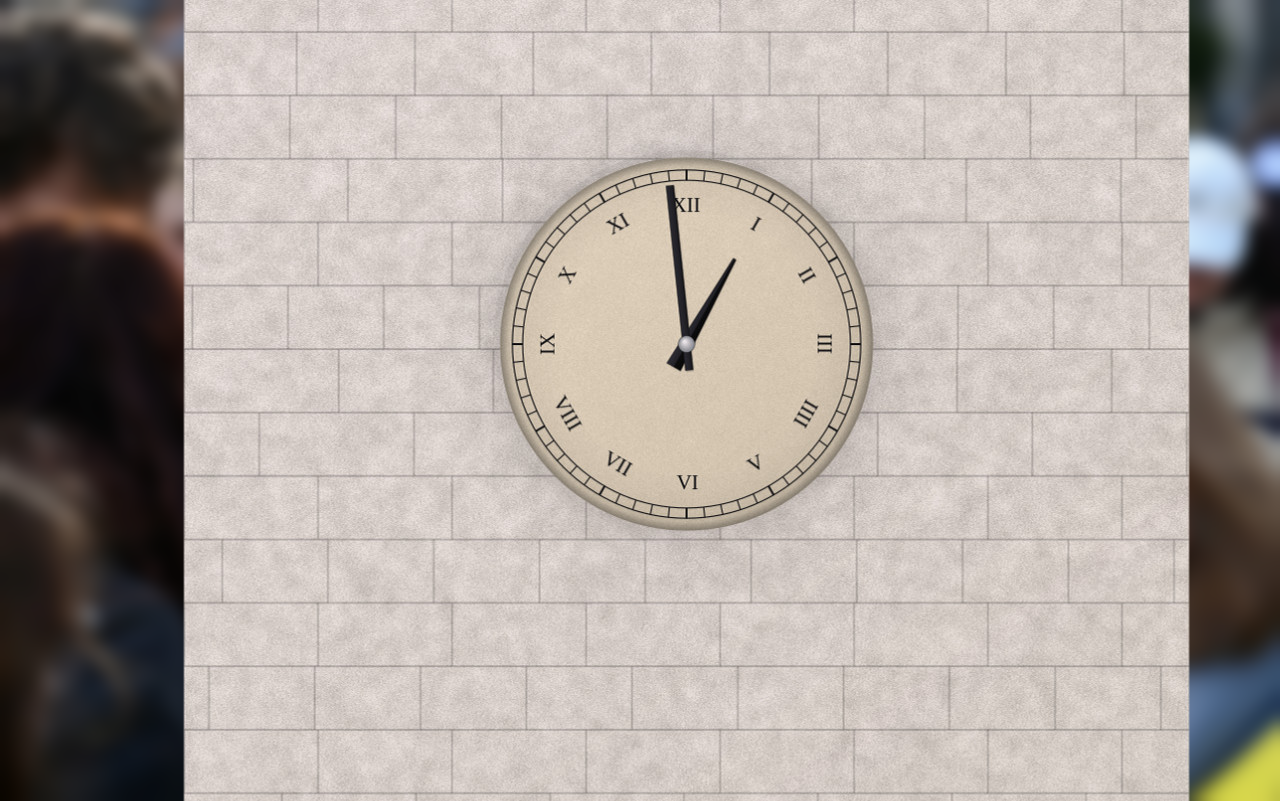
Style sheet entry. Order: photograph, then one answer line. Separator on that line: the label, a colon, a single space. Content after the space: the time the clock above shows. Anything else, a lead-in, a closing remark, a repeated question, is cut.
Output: 12:59
